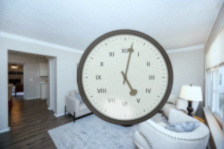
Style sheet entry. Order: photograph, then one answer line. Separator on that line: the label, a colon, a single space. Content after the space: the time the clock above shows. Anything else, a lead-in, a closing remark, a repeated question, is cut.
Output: 5:02
